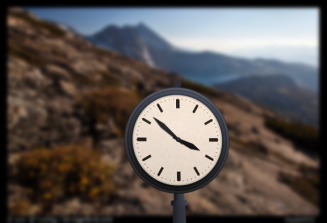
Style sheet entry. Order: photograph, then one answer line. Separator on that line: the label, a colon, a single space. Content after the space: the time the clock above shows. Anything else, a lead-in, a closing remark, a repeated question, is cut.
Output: 3:52
